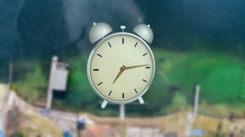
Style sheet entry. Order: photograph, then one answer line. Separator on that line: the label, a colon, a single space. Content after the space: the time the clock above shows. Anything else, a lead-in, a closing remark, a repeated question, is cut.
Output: 7:14
